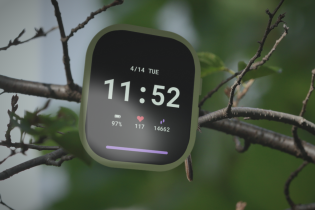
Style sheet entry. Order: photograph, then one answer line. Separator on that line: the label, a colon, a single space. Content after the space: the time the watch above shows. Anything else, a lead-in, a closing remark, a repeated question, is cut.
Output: 11:52
